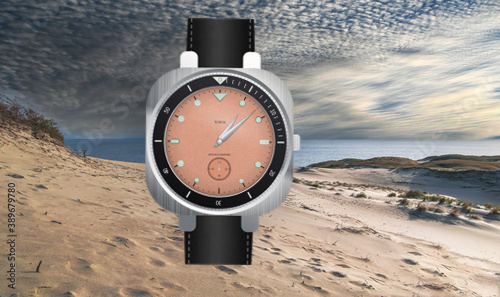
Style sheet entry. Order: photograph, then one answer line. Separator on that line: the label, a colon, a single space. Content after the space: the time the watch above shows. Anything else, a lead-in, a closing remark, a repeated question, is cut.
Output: 1:08
